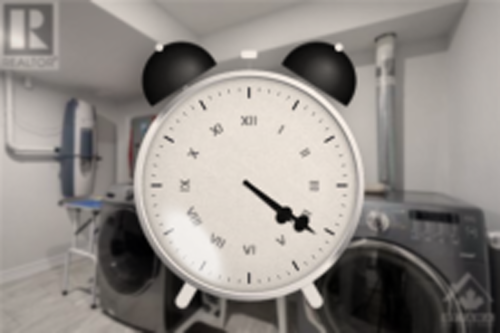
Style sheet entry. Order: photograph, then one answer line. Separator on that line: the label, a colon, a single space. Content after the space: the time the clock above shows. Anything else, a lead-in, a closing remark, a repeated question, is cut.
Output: 4:21
